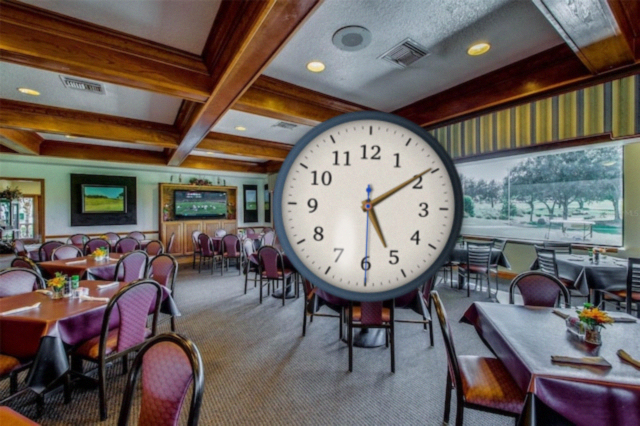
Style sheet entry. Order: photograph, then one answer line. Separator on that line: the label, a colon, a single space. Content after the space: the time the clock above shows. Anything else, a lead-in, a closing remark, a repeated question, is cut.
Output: 5:09:30
